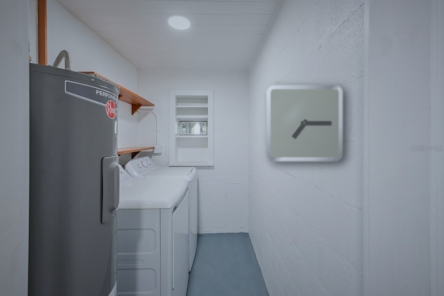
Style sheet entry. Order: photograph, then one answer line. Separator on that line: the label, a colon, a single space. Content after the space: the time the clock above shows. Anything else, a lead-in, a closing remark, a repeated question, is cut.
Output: 7:15
